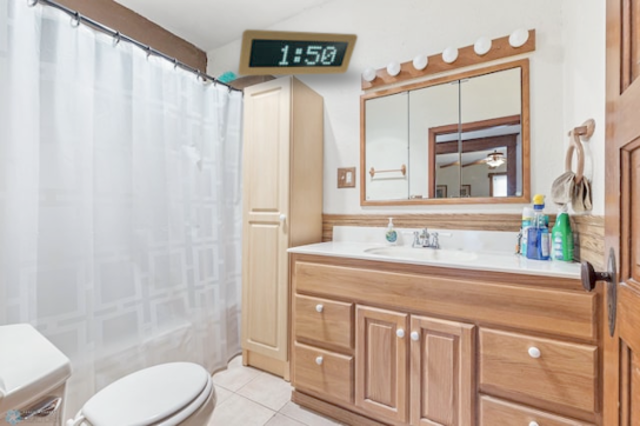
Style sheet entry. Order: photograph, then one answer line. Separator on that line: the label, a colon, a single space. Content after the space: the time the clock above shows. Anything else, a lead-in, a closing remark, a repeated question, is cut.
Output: 1:50
